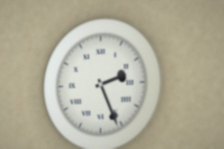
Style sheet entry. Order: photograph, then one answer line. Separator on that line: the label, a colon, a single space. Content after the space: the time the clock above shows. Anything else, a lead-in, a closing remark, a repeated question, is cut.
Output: 2:26
